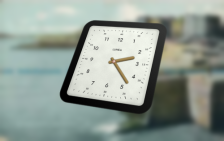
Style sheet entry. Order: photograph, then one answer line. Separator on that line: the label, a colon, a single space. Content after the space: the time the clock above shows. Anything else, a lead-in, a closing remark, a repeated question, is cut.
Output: 2:23
